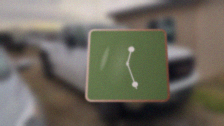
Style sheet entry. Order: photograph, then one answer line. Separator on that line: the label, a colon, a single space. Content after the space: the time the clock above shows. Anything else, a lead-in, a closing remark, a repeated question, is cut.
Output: 12:27
